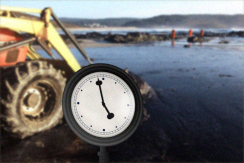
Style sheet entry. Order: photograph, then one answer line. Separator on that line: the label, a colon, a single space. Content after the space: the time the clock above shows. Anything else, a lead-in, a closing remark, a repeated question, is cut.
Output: 4:58
